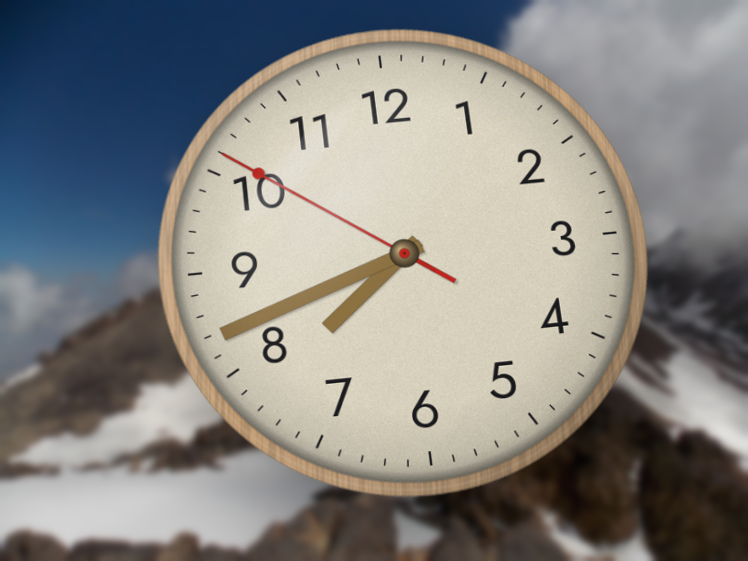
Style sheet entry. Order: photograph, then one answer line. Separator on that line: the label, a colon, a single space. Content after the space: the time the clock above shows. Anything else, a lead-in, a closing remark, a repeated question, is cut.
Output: 7:41:51
